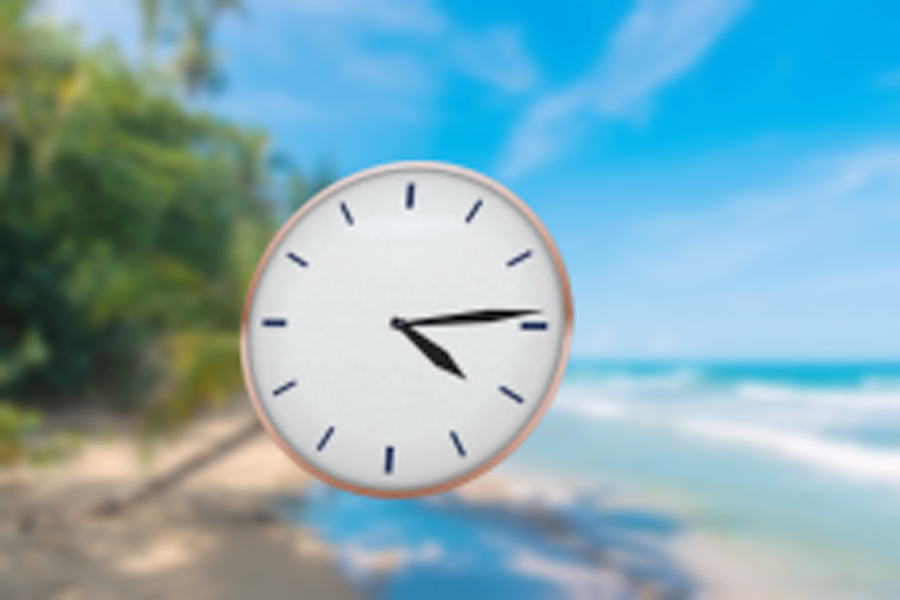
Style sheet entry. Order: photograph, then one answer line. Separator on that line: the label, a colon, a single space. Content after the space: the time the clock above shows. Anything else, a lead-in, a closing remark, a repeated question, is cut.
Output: 4:14
